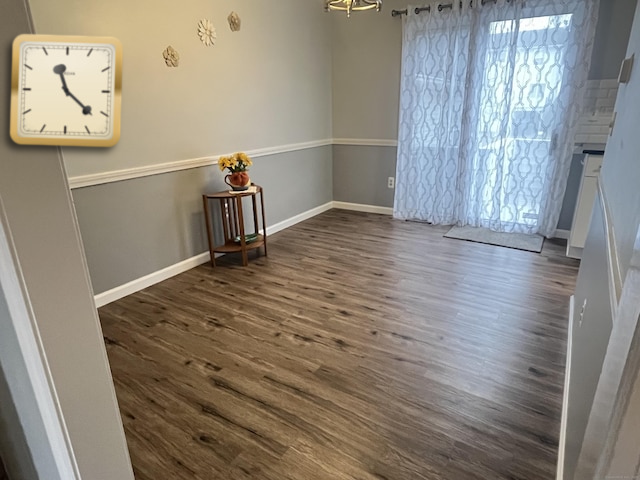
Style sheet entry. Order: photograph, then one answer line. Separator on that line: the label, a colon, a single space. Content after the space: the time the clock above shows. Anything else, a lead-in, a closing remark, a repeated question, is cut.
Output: 11:22
